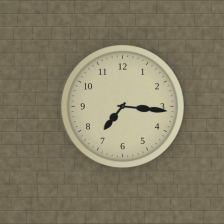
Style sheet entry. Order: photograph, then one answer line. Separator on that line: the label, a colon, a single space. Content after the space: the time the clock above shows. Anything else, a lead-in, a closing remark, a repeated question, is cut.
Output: 7:16
